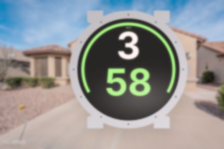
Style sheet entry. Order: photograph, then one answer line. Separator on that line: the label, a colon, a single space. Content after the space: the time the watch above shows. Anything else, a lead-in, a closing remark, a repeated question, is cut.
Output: 3:58
